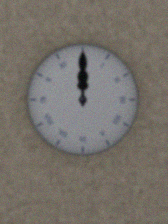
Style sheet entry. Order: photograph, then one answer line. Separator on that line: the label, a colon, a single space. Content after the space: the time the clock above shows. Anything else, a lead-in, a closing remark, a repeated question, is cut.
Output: 12:00
